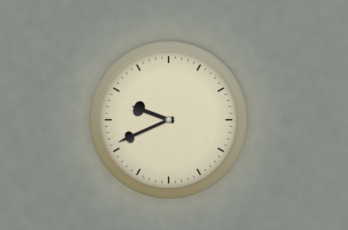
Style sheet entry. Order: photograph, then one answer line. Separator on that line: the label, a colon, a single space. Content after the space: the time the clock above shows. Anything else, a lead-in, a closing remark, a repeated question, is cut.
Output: 9:41
